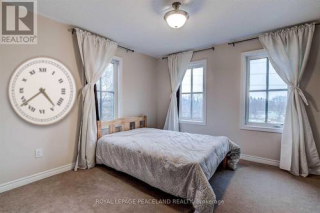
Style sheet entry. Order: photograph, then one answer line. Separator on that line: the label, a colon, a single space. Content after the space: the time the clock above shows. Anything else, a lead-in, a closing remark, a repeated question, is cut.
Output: 4:39
